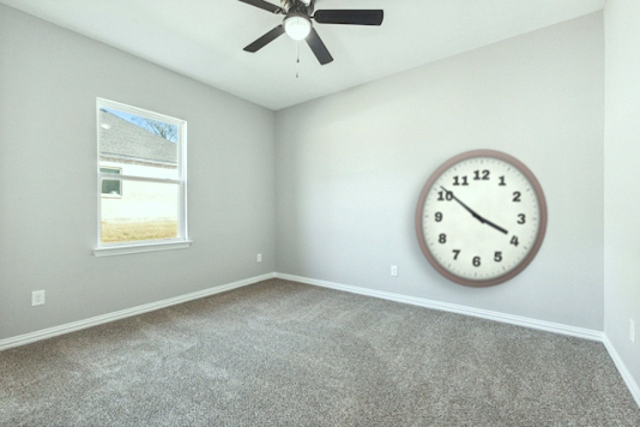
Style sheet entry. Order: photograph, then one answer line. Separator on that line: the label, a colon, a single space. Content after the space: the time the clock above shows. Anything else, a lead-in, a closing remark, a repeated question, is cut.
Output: 3:51
